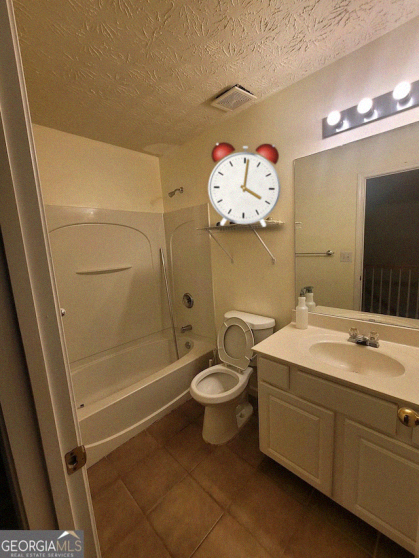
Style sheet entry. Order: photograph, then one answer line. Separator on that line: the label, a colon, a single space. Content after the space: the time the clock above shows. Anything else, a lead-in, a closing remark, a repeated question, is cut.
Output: 4:01
